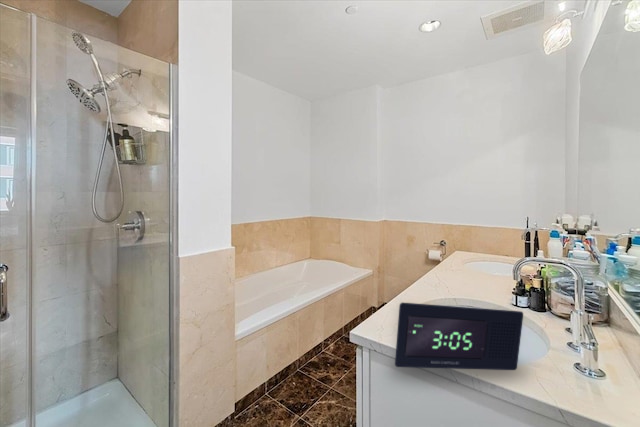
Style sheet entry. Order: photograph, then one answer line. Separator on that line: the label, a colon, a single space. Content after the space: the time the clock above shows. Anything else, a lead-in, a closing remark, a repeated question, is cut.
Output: 3:05
